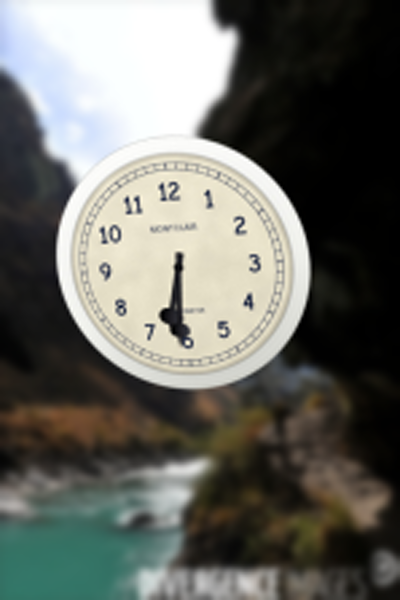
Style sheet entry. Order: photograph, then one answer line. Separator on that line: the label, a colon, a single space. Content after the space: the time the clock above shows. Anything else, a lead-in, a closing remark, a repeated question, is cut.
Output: 6:31
